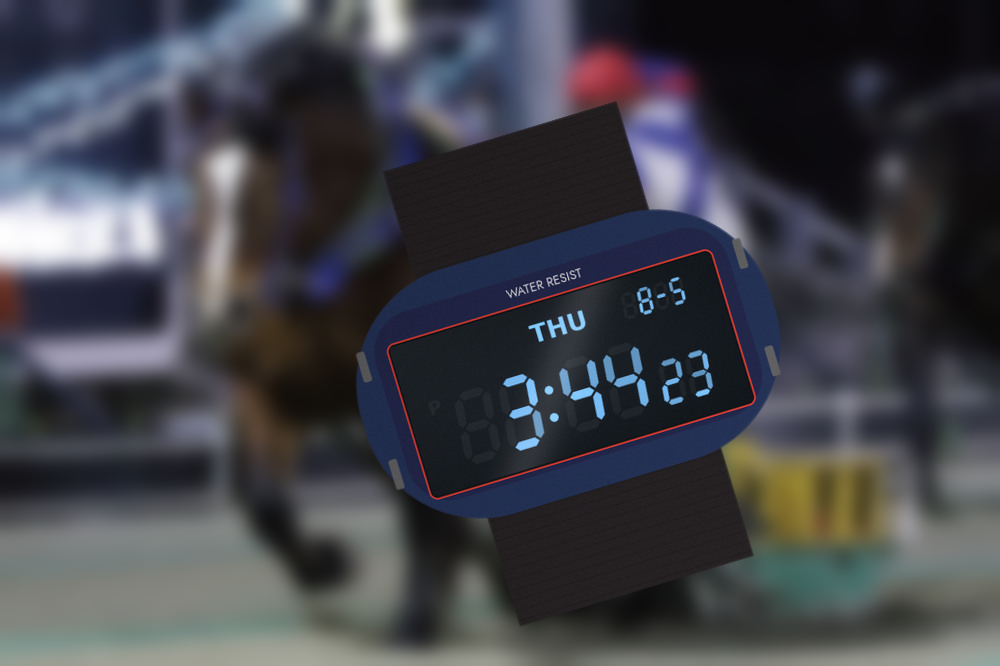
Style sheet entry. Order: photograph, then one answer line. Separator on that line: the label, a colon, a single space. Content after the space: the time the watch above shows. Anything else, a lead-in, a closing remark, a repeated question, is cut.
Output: 3:44:23
